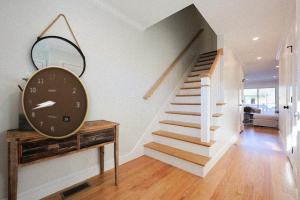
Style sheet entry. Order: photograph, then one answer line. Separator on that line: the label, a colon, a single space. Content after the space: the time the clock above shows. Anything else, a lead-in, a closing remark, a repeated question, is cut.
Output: 8:42
